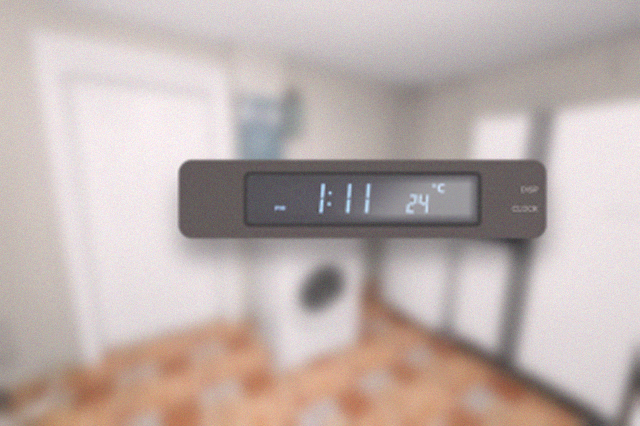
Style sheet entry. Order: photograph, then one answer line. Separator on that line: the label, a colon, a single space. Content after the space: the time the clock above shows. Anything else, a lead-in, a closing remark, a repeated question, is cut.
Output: 1:11
